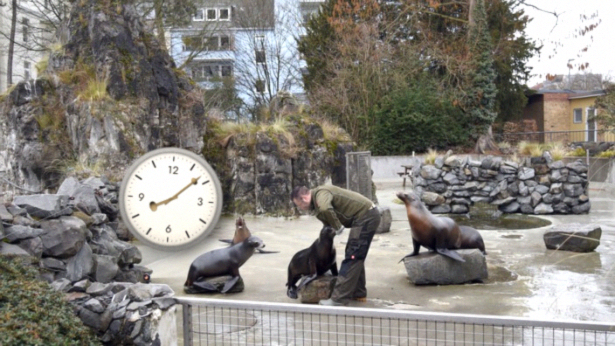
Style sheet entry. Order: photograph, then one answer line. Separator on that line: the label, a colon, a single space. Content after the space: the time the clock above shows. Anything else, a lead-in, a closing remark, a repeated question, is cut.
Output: 8:08
